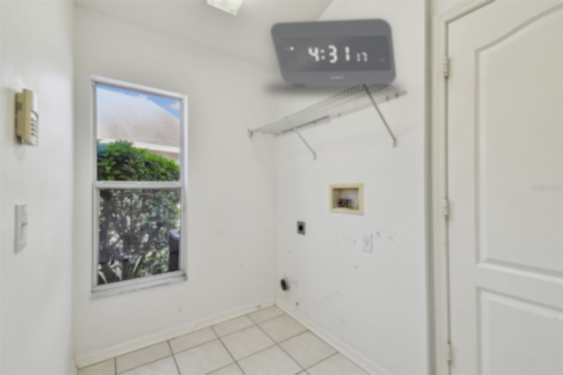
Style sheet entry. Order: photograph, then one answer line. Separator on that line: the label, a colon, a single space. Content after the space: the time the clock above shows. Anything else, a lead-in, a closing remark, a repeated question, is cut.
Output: 4:31
